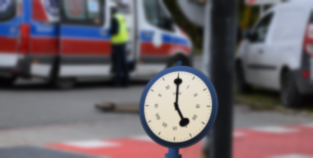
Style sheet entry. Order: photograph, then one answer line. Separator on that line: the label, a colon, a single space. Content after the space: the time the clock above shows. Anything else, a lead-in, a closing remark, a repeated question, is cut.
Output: 5:00
